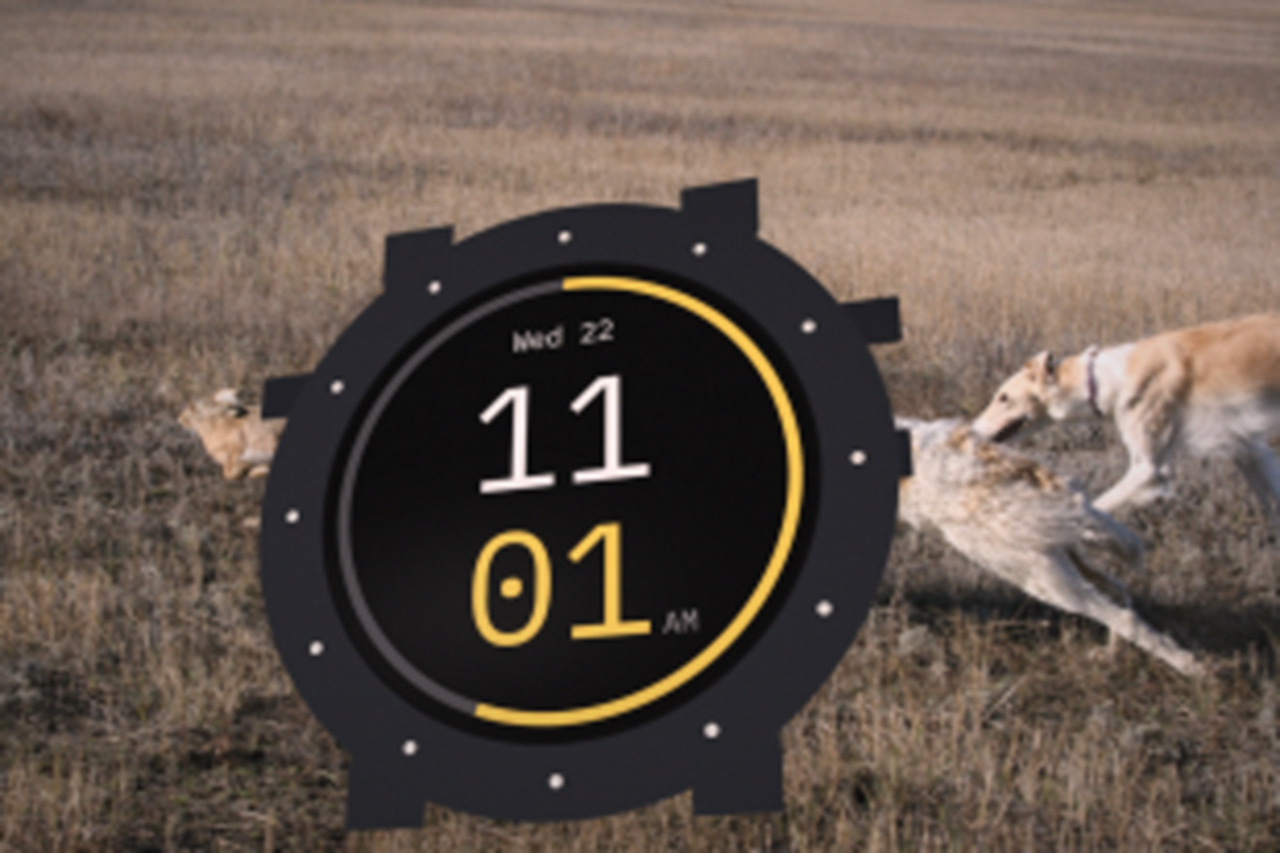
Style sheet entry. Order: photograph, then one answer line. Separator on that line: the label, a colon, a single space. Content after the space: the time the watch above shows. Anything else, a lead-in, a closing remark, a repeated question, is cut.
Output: 11:01
